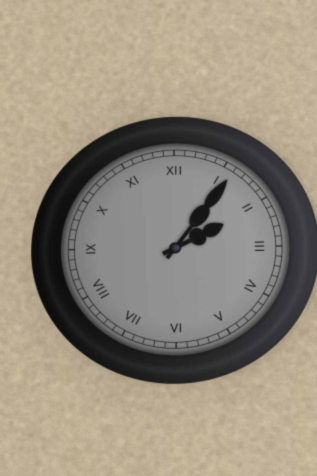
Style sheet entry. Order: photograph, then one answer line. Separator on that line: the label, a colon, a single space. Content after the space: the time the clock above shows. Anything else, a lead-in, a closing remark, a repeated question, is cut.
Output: 2:06
